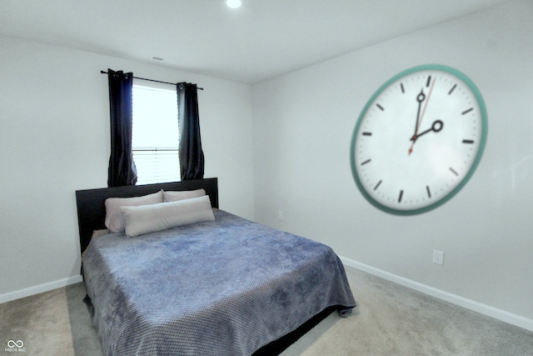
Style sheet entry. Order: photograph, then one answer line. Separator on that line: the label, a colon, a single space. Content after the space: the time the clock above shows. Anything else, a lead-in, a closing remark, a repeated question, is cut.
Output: 1:59:01
